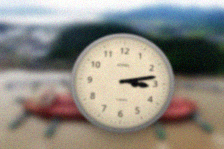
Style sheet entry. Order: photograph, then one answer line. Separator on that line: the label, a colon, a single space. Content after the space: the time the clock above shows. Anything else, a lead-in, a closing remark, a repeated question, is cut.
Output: 3:13
